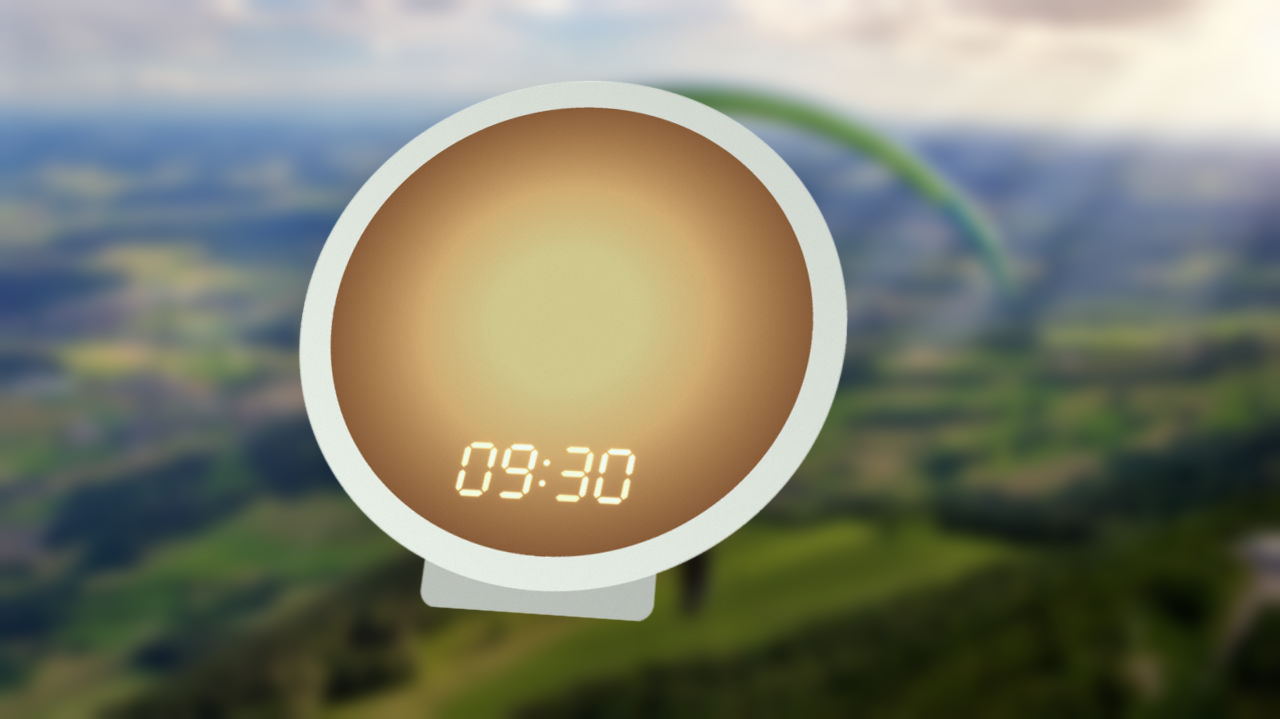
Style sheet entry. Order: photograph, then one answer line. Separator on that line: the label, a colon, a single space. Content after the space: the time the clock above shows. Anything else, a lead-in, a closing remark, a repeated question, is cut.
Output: 9:30
